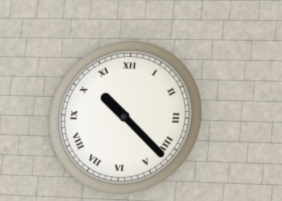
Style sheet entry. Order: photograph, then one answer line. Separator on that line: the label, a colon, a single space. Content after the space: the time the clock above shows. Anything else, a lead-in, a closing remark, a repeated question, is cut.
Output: 10:22
